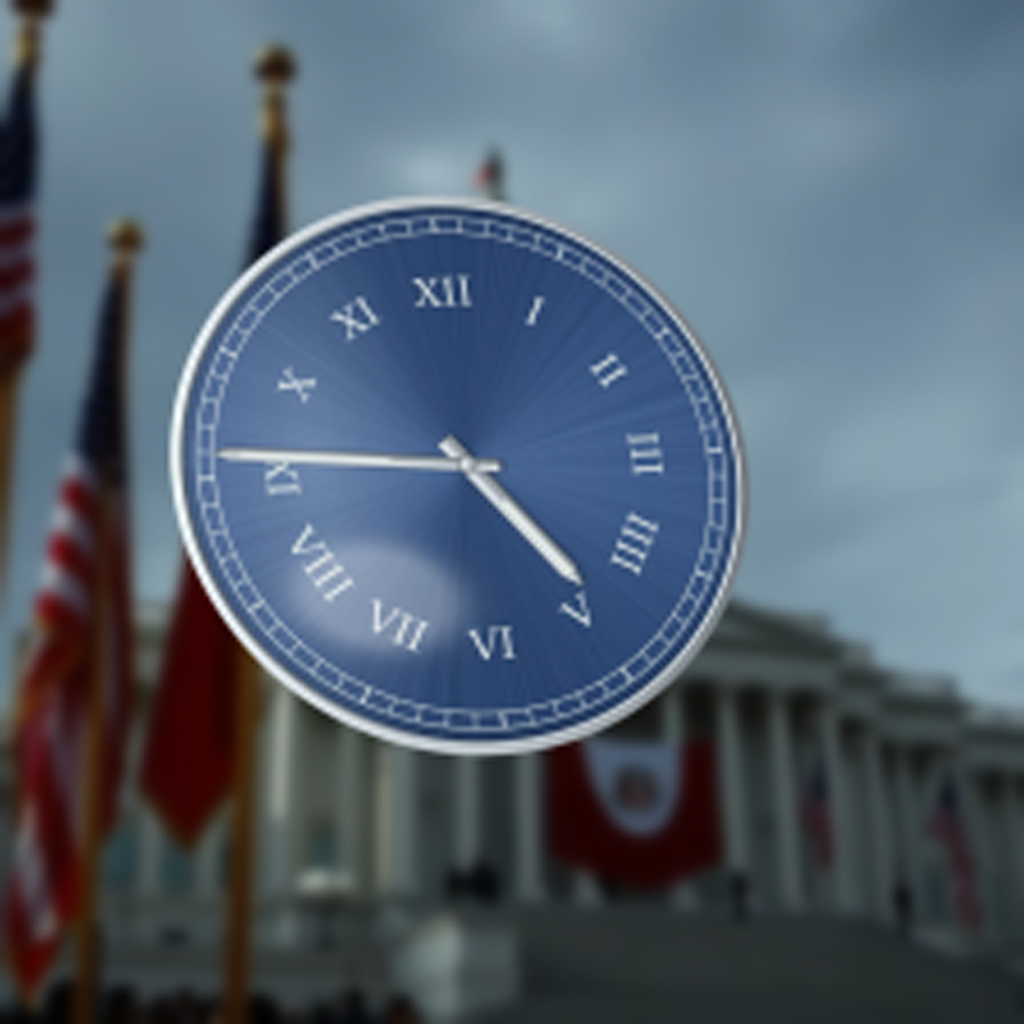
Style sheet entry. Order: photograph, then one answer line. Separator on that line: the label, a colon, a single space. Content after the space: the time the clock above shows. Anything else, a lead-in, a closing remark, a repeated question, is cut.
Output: 4:46
